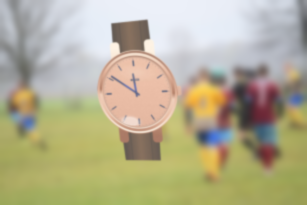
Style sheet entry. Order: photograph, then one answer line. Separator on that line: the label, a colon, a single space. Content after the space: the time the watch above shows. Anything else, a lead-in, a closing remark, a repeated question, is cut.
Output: 11:51
